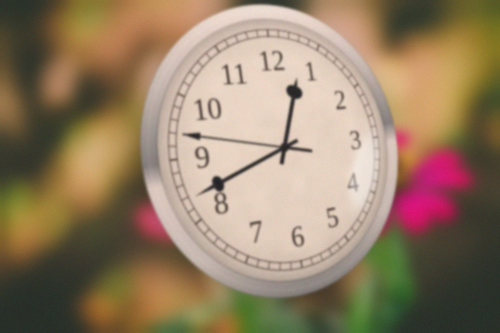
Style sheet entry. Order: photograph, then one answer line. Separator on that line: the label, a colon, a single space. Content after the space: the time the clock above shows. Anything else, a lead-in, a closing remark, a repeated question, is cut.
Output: 12:41:47
